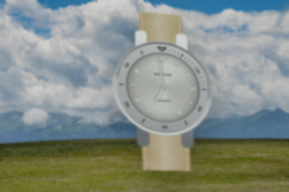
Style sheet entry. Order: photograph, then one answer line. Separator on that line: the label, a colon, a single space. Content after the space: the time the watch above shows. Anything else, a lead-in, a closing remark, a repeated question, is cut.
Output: 6:59
